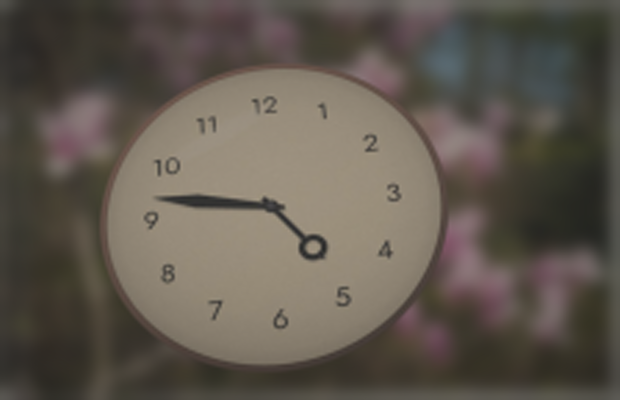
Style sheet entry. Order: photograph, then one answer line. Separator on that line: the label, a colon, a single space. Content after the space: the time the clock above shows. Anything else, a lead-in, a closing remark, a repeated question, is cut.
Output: 4:47
